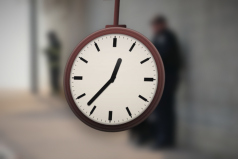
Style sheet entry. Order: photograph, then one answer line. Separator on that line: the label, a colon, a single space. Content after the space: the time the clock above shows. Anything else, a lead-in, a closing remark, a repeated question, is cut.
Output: 12:37
